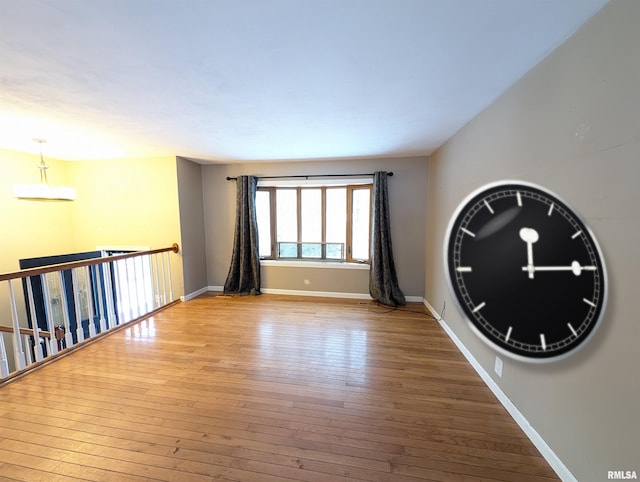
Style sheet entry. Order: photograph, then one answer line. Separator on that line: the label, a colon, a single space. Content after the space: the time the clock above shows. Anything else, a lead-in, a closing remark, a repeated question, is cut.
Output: 12:15
